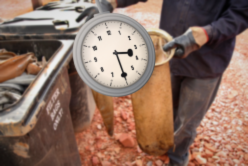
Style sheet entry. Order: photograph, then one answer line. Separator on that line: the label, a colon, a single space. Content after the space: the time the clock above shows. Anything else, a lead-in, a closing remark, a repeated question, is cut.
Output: 3:30
